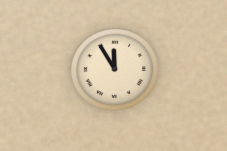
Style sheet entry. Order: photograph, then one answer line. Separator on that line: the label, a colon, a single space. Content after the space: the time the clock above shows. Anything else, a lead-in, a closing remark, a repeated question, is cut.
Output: 11:55
